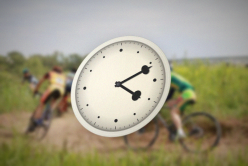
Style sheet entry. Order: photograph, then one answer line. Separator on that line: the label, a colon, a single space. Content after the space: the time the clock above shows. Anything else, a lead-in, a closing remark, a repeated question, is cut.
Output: 4:11
